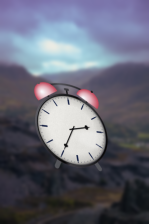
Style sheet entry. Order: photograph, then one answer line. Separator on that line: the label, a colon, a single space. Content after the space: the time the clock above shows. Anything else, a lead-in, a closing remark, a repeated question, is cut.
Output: 2:35
